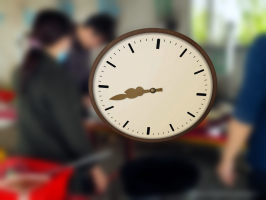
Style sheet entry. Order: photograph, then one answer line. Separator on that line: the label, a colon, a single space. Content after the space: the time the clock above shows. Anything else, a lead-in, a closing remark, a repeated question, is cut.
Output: 8:42
